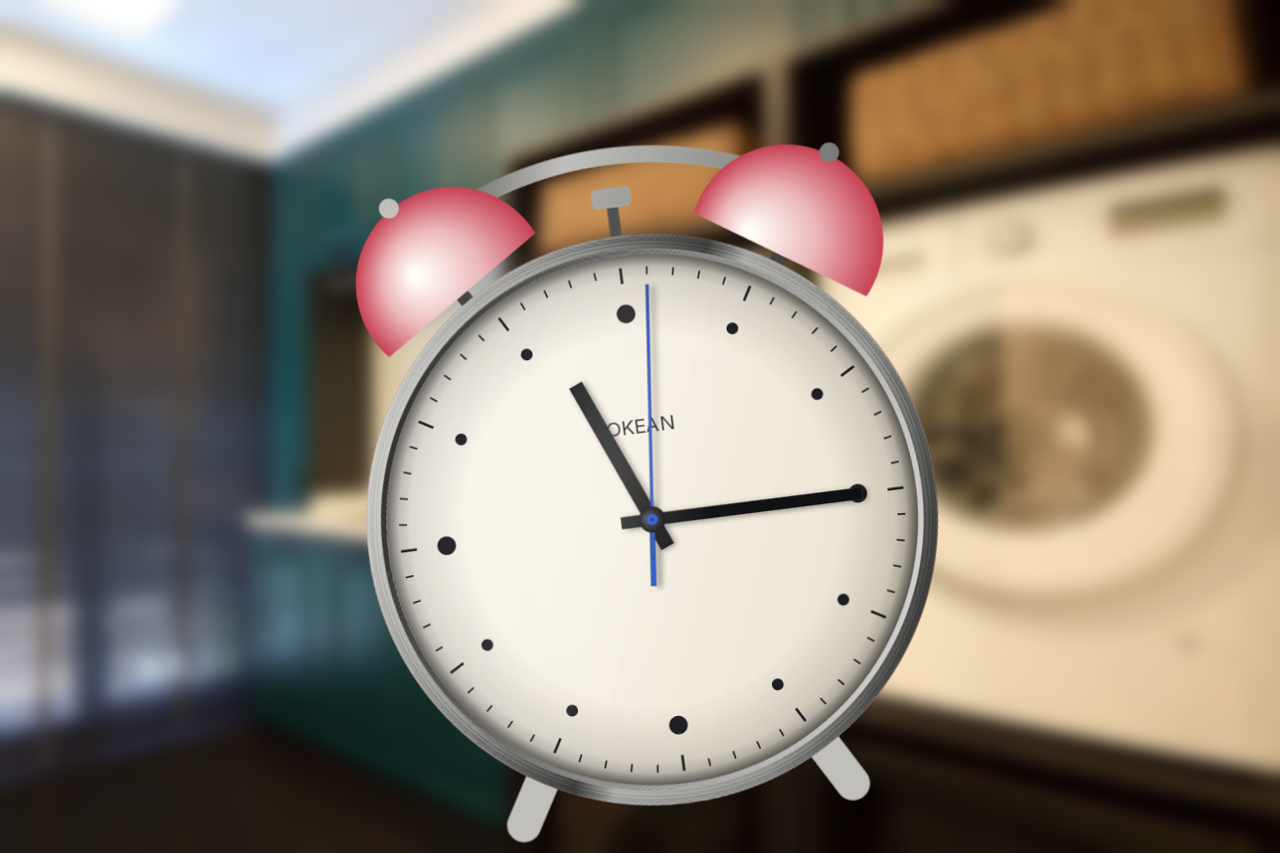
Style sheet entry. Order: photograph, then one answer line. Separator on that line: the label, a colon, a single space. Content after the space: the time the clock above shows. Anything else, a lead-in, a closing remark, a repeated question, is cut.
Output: 11:15:01
